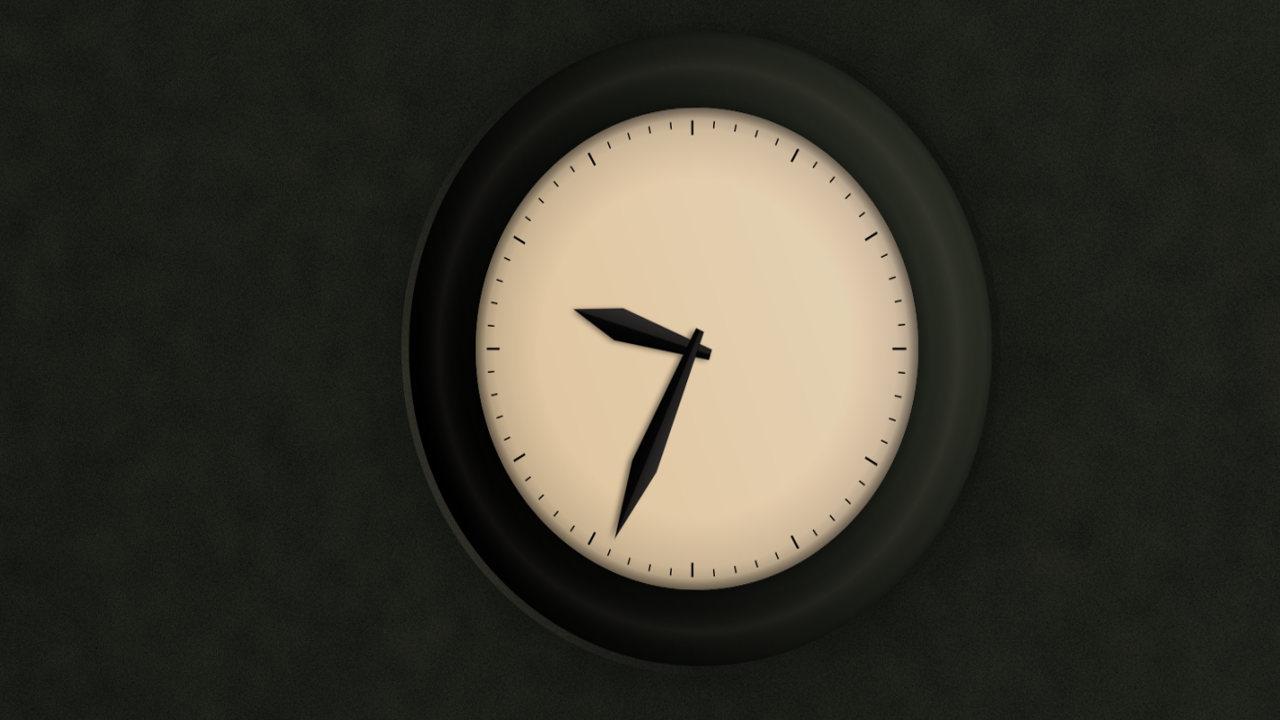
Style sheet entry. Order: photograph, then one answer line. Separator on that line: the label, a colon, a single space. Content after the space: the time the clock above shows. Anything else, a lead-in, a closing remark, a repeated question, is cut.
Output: 9:34
